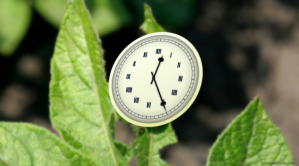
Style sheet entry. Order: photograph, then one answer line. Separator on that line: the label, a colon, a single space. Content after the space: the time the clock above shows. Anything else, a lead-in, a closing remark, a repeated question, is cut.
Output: 12:25
